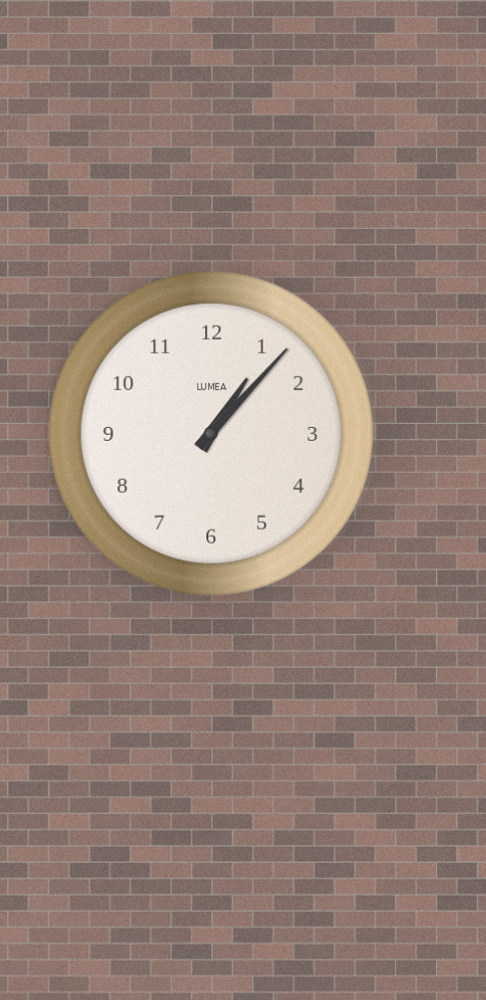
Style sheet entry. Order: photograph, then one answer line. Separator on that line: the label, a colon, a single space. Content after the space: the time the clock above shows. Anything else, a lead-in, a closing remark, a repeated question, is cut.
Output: 1:07
